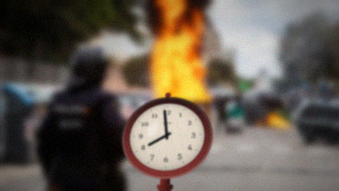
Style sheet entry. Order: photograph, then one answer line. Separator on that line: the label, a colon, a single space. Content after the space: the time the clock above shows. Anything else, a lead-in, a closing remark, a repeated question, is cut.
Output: 7:59
